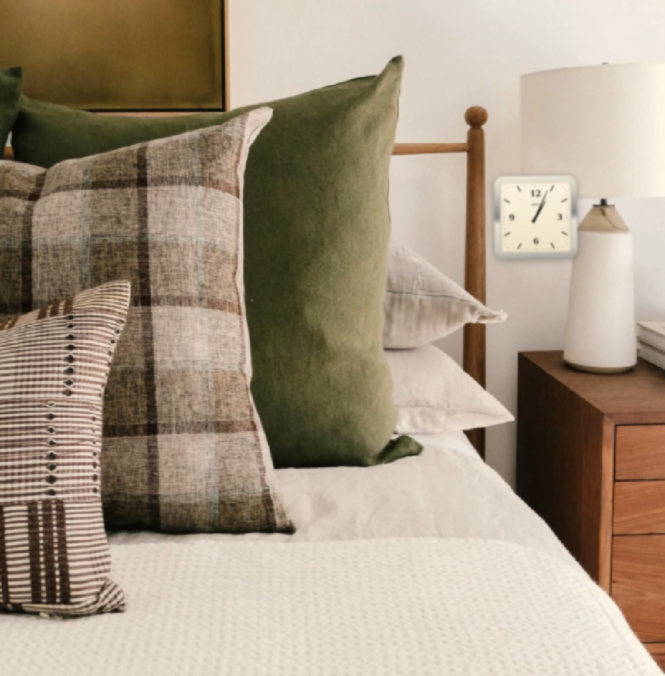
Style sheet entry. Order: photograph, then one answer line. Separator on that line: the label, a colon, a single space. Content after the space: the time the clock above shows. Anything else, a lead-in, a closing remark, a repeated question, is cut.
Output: 1:04
